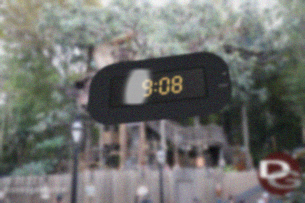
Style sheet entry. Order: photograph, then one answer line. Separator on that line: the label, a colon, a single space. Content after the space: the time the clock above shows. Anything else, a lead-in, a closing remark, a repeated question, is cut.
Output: 9:08
